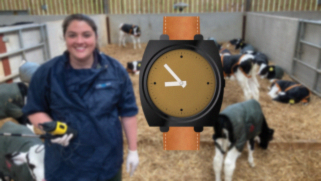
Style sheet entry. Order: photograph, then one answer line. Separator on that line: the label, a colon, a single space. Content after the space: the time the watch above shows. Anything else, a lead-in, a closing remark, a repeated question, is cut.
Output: 8:53
